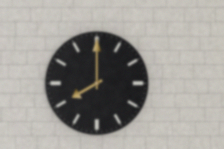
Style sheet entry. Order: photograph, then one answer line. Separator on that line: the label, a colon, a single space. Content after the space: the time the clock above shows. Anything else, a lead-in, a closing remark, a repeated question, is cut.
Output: 8:00
